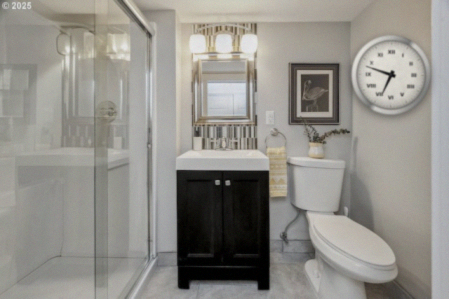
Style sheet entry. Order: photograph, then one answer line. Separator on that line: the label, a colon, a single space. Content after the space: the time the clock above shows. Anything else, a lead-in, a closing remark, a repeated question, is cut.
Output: 6:48
